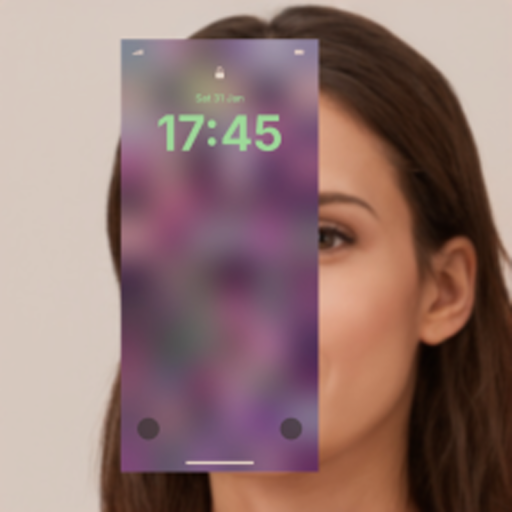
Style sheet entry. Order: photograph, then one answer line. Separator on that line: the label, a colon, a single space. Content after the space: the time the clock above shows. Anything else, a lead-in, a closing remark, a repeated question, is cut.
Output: 17:45
